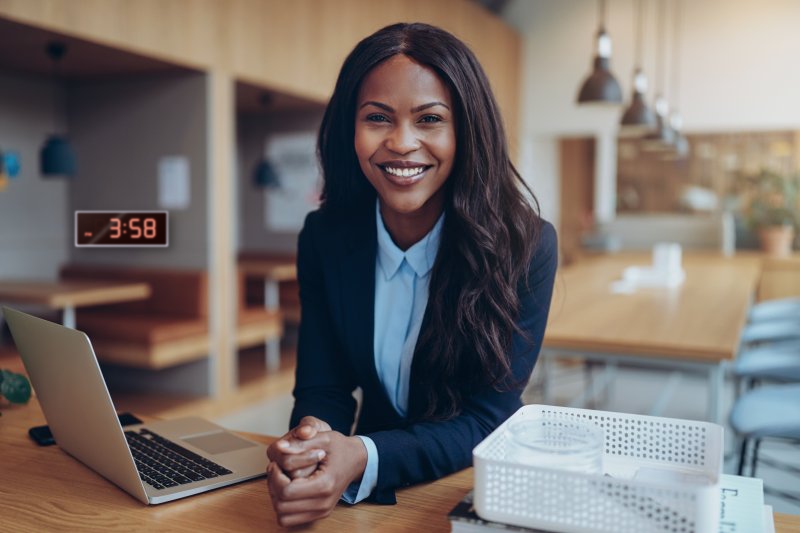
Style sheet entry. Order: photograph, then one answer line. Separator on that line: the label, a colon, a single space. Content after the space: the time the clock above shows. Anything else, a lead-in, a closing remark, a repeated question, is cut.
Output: 3:58
